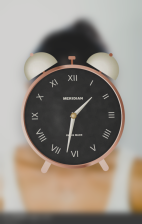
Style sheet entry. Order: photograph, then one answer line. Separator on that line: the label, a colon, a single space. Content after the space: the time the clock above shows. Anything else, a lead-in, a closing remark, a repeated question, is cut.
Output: 1:32
